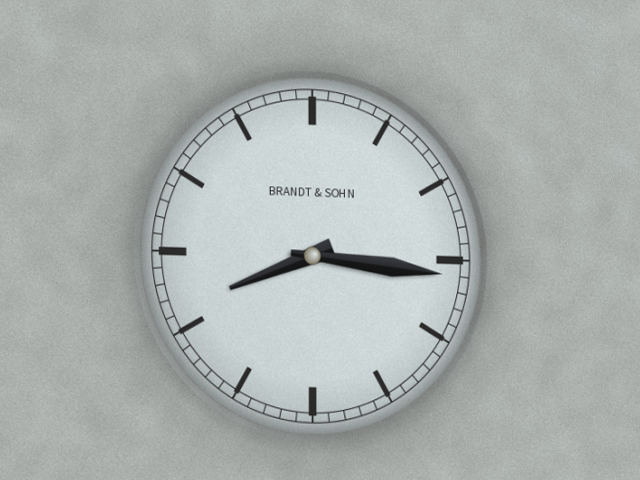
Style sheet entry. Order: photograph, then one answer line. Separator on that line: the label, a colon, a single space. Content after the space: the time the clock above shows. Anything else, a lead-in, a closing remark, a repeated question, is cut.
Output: 8:16
